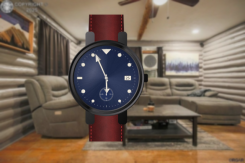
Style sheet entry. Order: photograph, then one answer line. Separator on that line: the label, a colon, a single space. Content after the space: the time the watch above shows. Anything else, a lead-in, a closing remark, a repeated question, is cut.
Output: 5:56
